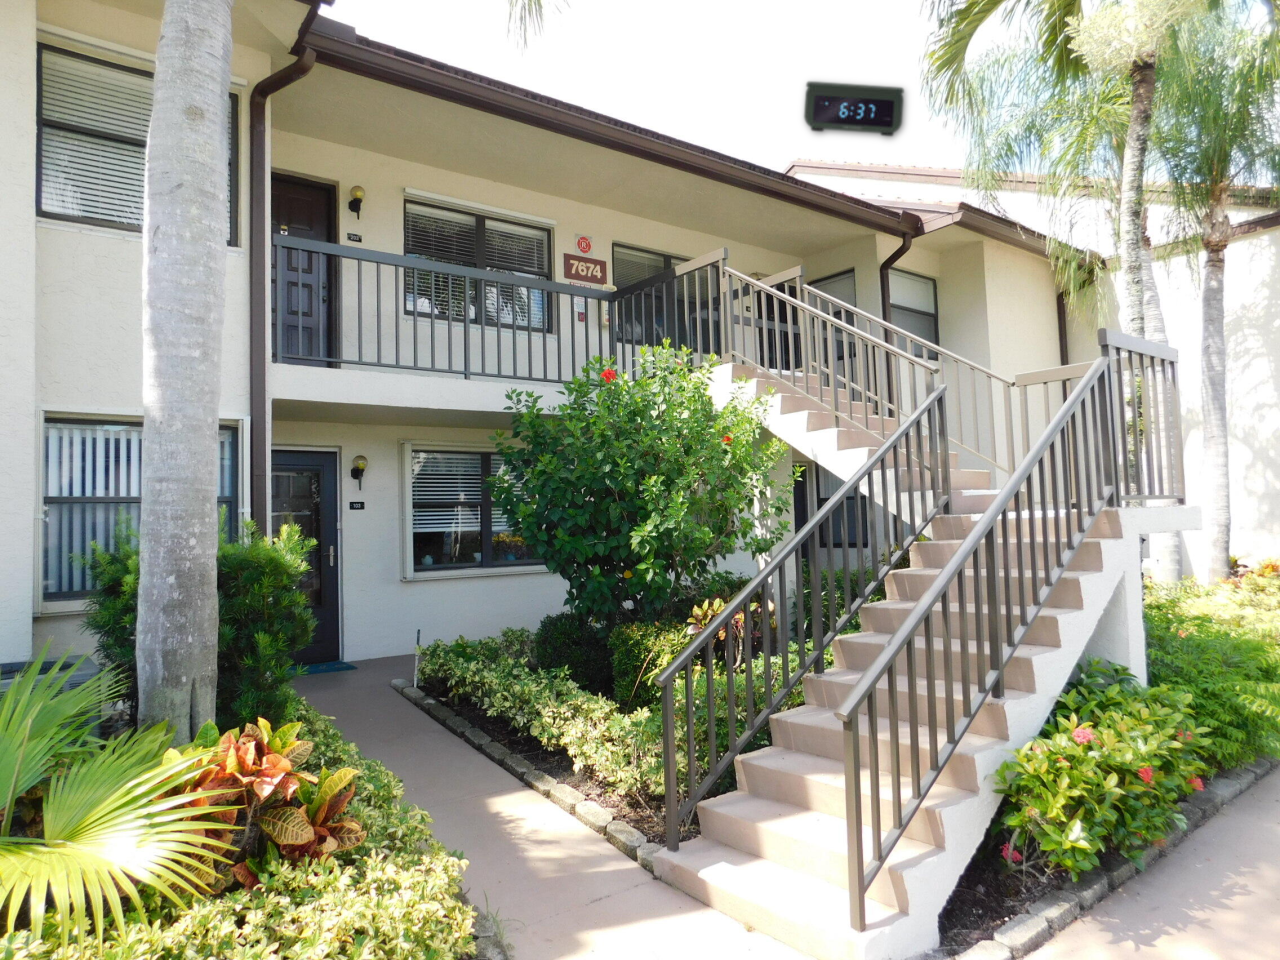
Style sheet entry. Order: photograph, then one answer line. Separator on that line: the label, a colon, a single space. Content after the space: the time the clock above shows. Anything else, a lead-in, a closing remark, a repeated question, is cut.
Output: 6:37
